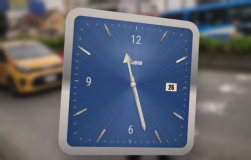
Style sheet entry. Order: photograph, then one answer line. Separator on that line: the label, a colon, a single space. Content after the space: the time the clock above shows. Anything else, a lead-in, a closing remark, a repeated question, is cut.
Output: 11:27
